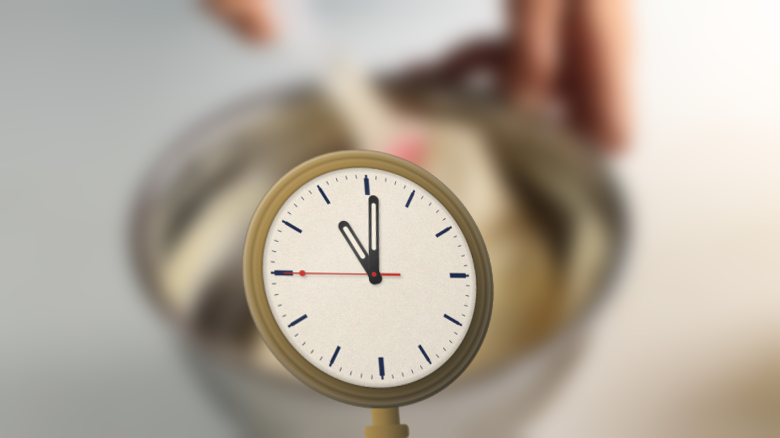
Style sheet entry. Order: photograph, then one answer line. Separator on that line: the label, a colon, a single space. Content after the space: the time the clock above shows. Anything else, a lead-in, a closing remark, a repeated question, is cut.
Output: 11:00:45
